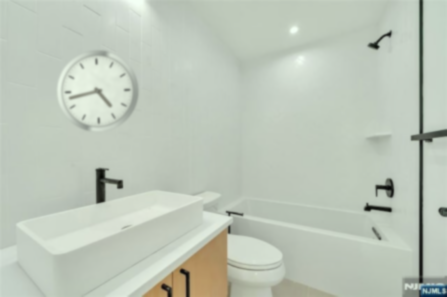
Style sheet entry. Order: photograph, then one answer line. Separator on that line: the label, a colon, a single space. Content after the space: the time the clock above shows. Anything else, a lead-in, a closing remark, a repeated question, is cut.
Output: 4:43
